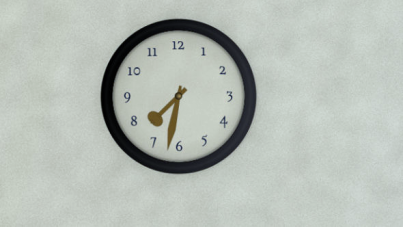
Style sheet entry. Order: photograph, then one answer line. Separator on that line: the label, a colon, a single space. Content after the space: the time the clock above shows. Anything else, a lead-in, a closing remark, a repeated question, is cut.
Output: 7:32
